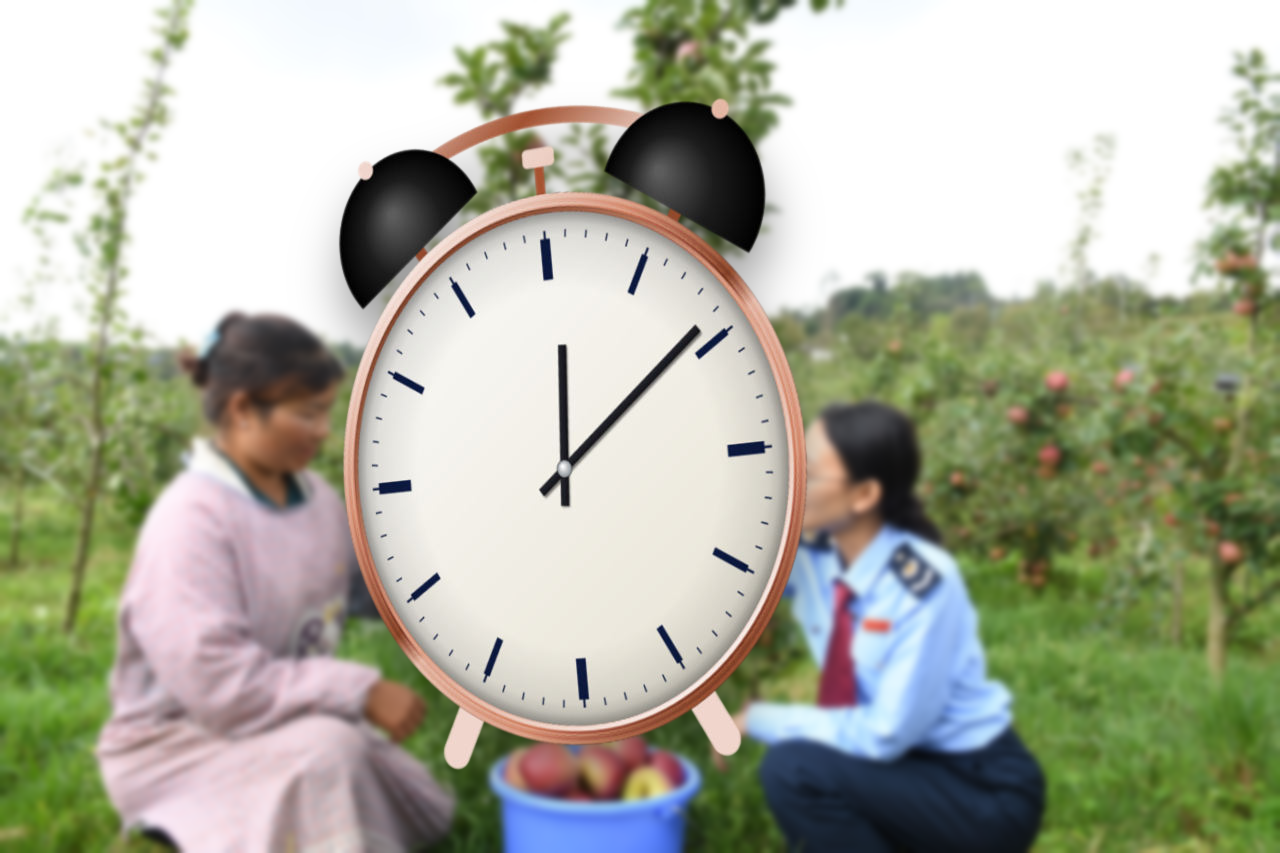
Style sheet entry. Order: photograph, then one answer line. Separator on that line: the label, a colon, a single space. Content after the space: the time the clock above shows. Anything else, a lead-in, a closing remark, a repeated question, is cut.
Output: 12:09
